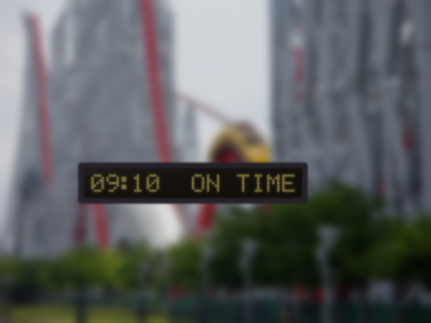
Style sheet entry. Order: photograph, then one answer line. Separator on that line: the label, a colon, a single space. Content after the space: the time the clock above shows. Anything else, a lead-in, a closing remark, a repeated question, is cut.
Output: 9:10
